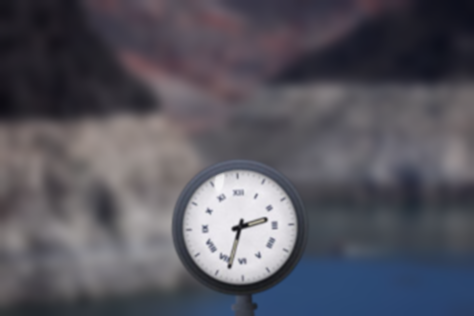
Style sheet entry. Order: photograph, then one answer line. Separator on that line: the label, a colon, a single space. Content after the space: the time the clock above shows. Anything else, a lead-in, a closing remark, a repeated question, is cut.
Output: 2:33
